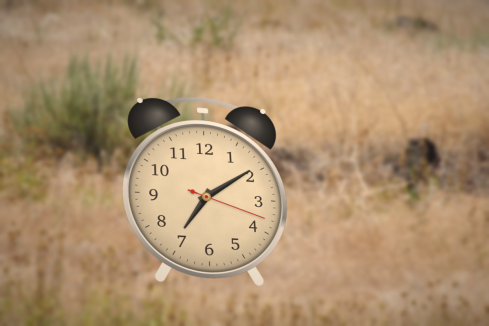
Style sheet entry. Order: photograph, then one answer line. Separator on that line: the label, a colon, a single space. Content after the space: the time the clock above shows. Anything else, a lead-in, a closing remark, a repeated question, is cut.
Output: 7:09:18
